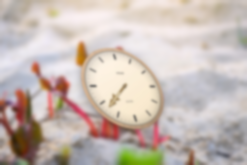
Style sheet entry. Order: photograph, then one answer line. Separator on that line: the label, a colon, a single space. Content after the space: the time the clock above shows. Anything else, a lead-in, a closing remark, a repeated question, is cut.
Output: 7:38
